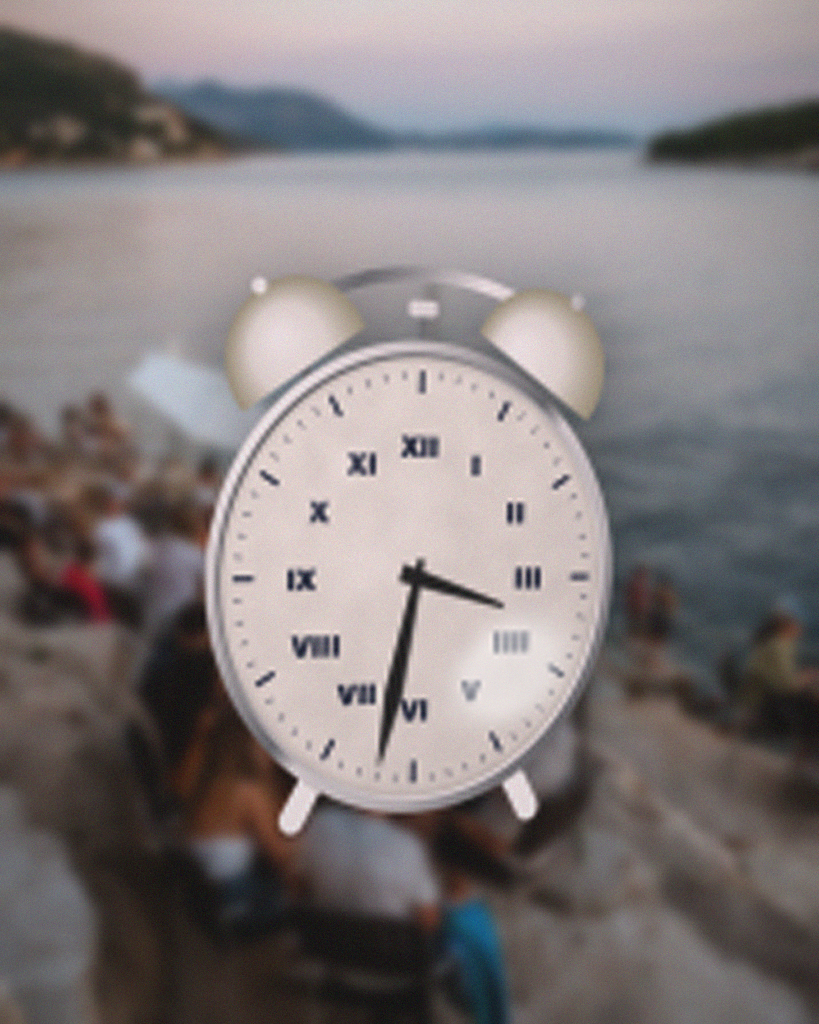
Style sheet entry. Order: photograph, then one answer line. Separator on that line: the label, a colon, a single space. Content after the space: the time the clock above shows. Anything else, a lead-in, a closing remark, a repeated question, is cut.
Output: 3:32
